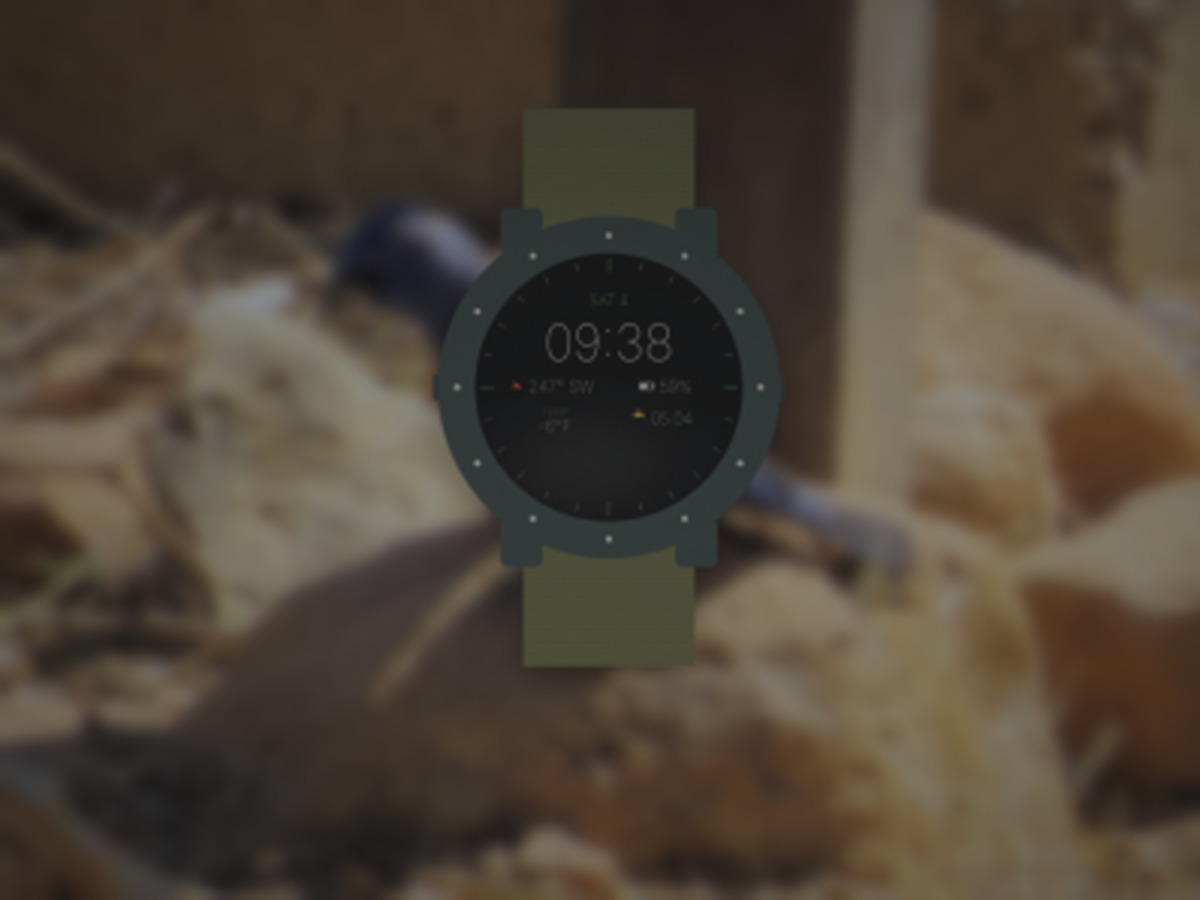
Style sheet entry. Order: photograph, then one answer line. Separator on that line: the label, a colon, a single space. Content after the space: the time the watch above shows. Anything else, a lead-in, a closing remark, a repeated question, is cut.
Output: 9:38
